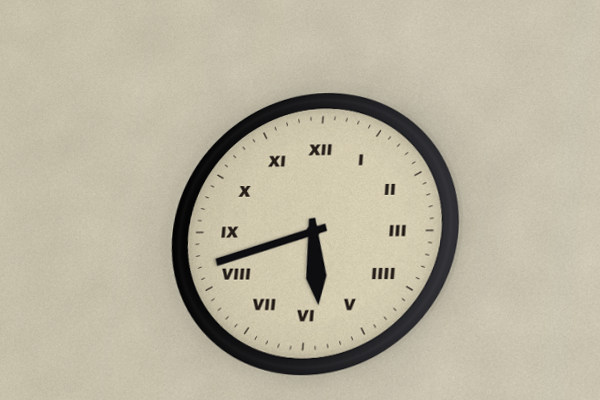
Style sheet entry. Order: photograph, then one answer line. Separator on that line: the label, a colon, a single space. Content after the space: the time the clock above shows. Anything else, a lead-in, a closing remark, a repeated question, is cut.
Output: 5:42
